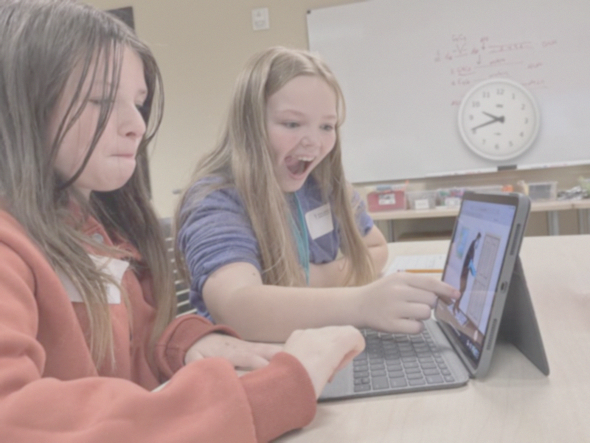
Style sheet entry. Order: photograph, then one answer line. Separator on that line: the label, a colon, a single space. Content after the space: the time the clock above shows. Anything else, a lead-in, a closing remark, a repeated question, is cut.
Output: 9:41
